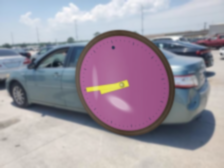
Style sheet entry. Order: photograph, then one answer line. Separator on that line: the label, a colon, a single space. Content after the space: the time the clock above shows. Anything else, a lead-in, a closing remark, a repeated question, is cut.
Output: 8:45
